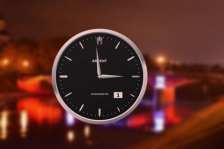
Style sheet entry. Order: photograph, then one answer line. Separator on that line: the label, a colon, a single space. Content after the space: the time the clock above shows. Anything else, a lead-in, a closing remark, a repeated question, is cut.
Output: 2:59
